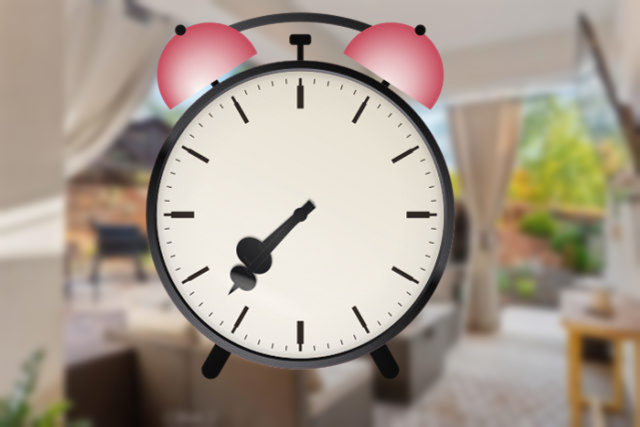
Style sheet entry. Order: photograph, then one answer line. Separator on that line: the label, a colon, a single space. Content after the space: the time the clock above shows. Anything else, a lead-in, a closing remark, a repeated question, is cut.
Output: 7:37
